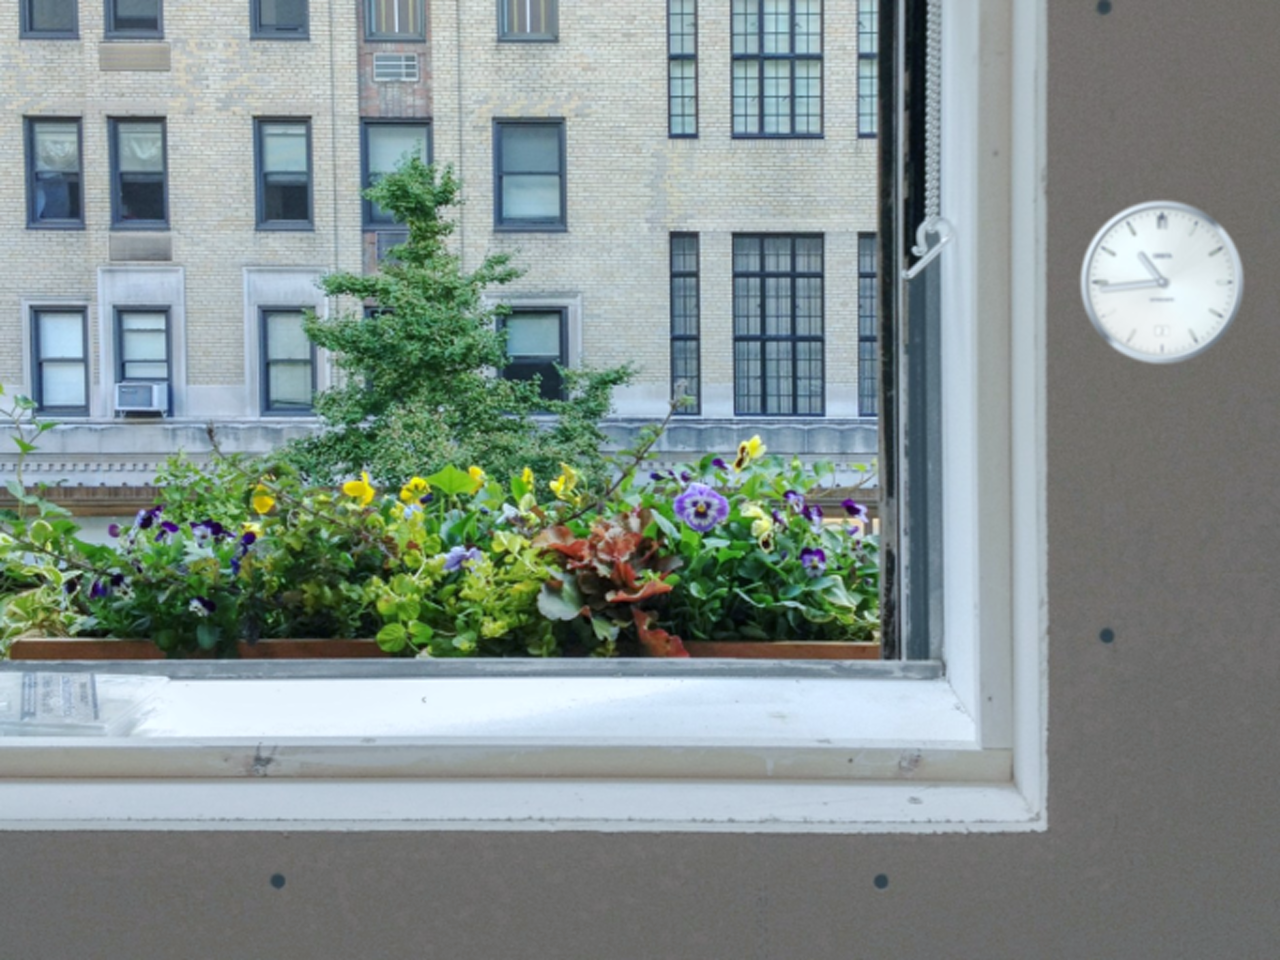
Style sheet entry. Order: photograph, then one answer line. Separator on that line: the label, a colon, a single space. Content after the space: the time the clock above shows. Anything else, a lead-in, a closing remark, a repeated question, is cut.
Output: 10:44
